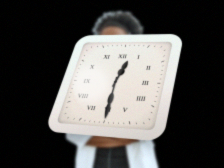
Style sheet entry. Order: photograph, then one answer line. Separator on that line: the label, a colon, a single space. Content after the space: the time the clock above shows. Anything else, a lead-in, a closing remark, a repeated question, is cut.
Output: 12:30
